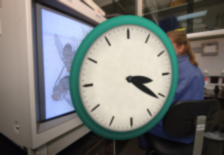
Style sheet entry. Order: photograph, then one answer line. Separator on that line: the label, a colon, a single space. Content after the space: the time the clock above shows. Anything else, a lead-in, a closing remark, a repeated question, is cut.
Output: 3:21
